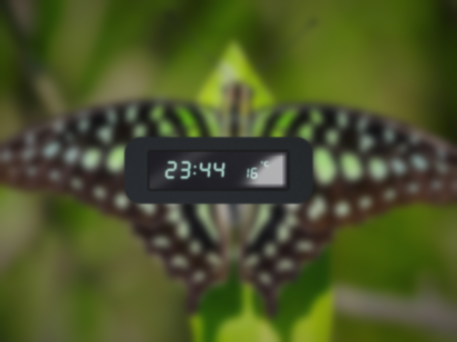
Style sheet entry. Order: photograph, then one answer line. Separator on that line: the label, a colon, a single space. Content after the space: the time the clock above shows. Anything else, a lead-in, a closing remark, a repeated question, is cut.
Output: 23:44
